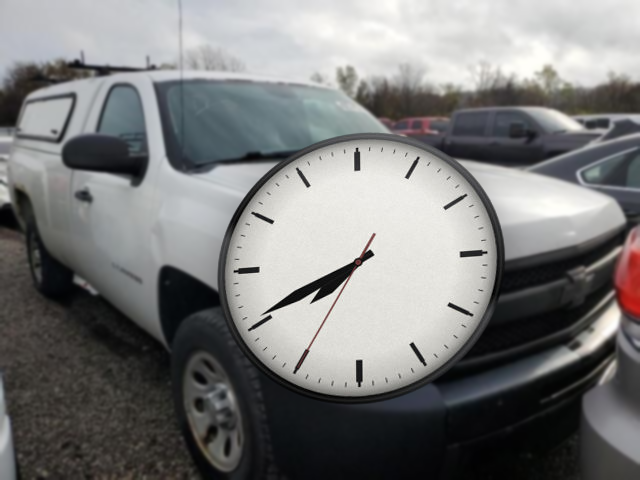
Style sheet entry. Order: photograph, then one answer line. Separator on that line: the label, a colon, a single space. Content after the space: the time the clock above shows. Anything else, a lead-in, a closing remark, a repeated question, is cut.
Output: 7:40:35
